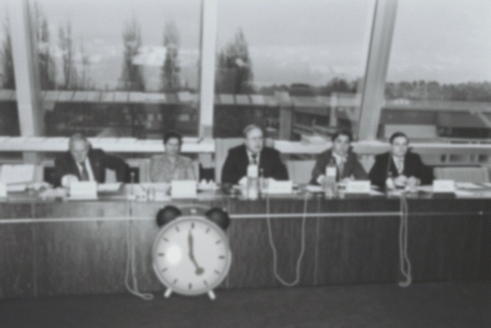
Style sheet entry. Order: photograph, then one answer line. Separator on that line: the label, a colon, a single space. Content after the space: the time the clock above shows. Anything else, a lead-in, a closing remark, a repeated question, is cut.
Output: 4:59
